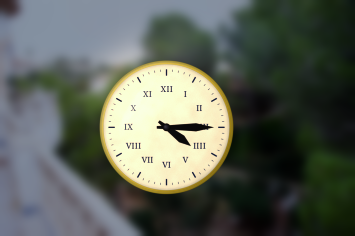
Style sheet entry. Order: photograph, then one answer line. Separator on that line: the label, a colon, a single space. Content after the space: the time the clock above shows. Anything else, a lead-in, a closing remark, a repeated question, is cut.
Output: 4:15
